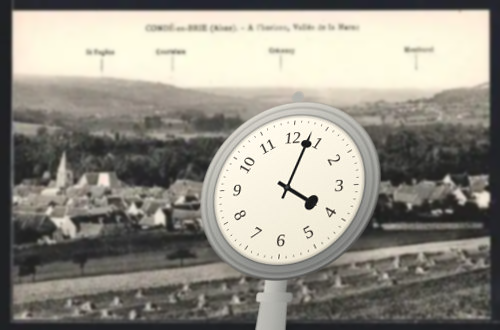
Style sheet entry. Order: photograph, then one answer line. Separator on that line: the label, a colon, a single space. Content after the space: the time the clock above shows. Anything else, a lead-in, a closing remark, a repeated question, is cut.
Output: 4:03
